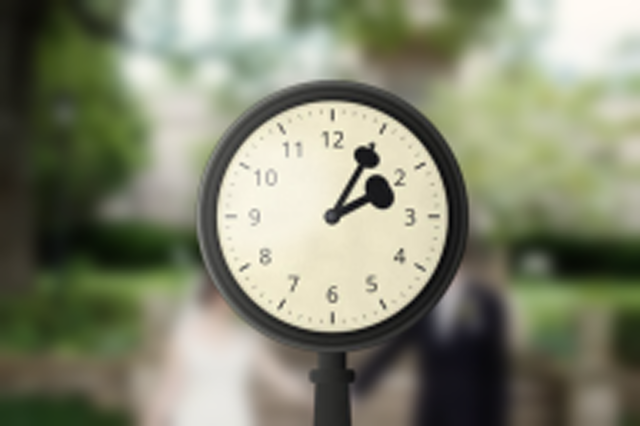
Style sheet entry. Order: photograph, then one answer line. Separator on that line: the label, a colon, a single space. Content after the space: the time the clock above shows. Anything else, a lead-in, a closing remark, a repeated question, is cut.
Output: 2:05
